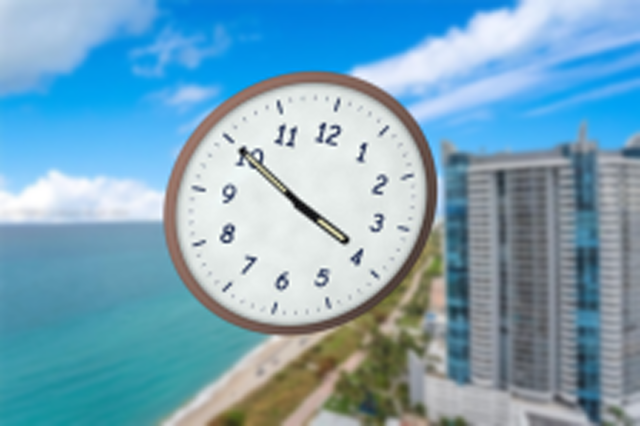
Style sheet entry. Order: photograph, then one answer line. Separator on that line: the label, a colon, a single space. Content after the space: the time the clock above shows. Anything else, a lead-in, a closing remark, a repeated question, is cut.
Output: 3:50
